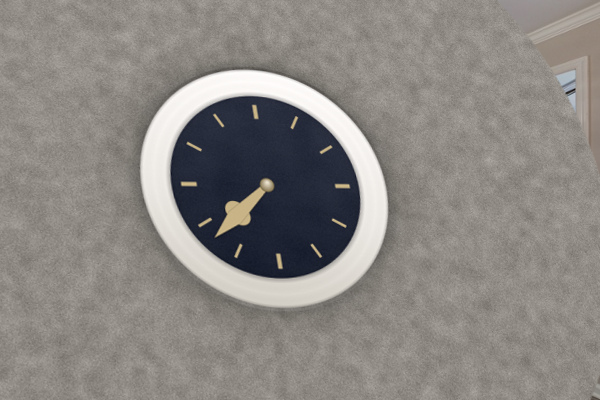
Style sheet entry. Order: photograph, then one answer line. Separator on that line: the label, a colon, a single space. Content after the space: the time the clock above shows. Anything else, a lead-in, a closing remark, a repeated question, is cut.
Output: 7:38
